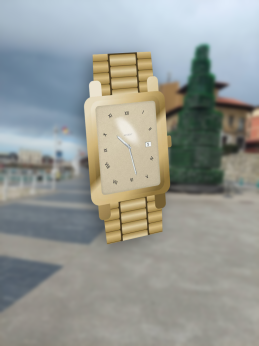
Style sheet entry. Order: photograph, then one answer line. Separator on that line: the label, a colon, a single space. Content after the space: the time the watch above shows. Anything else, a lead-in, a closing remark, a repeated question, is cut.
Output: 10:28
